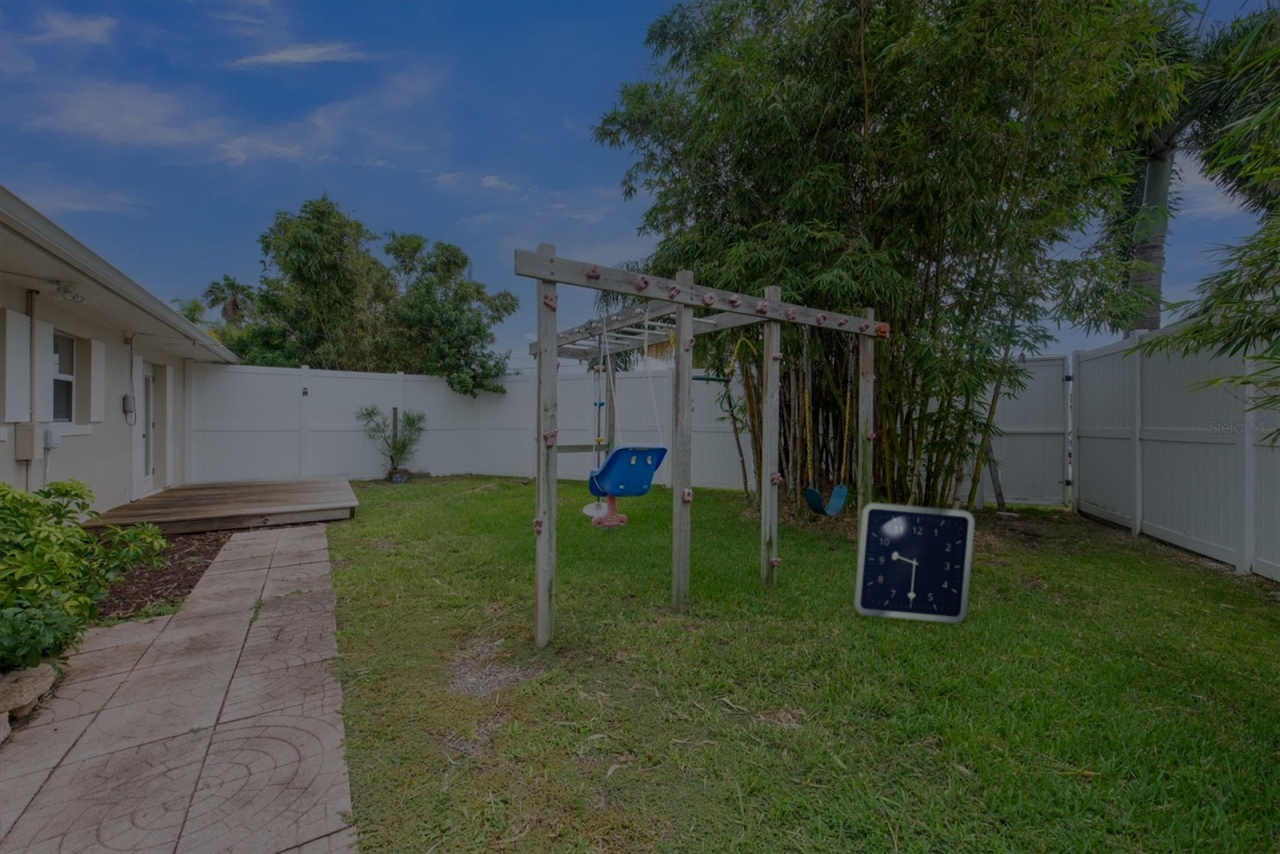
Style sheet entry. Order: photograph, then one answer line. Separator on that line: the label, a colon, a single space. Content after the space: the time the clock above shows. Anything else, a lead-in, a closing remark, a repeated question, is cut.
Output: 9:30
